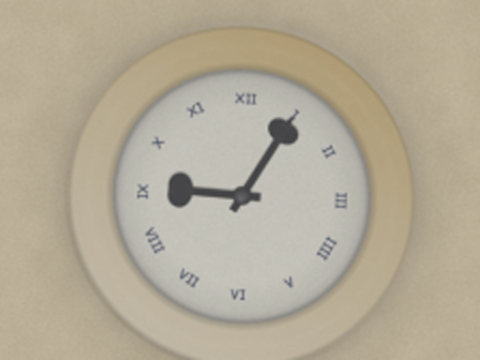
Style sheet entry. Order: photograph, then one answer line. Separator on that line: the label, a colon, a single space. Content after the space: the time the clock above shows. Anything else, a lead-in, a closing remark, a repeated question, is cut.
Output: 9:05
